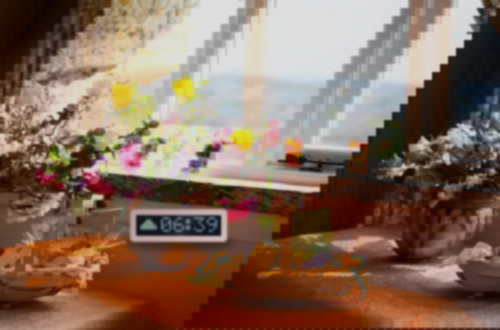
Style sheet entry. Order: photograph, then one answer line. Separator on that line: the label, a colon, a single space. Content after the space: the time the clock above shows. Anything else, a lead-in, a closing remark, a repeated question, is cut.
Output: 6:39
